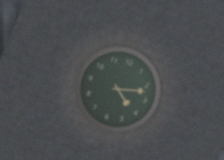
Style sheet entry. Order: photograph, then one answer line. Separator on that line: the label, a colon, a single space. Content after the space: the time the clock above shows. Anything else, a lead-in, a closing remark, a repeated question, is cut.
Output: 4:12
